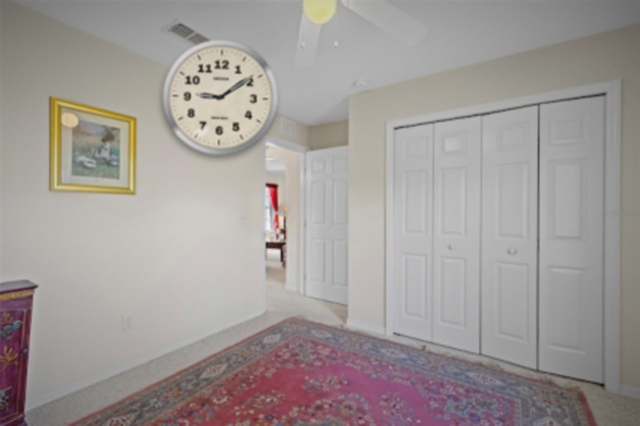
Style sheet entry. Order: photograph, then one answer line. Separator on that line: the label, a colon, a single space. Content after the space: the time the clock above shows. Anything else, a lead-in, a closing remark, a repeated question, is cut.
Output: 9:09
